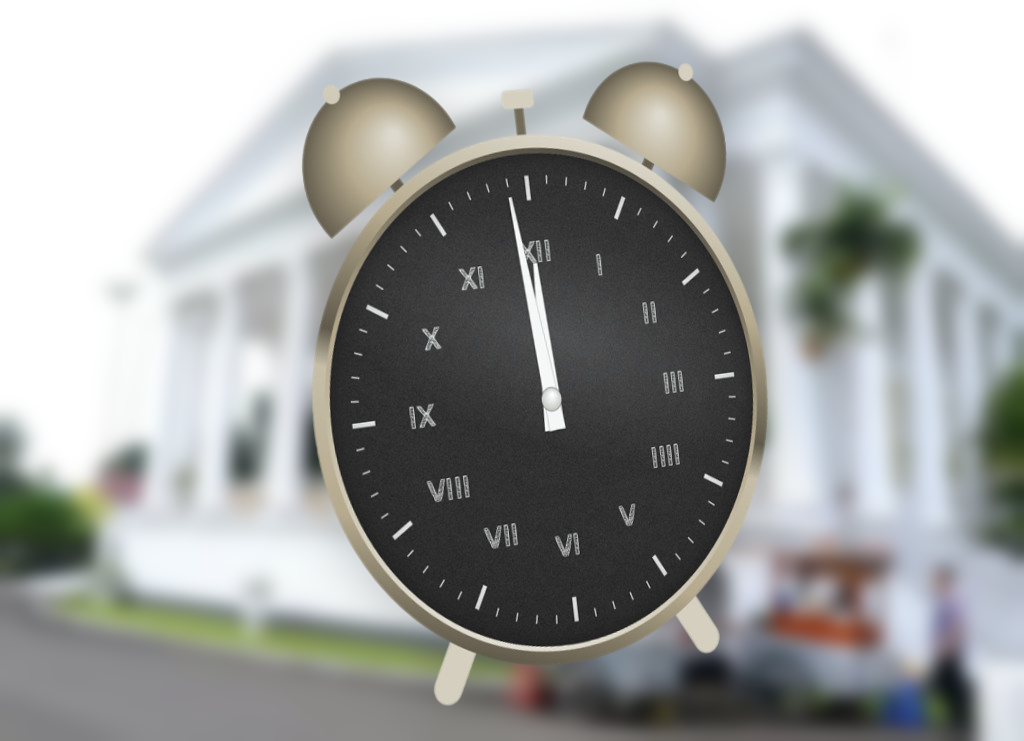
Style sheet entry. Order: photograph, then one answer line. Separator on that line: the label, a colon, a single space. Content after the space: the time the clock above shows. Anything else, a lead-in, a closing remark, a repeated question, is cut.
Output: 11:59
